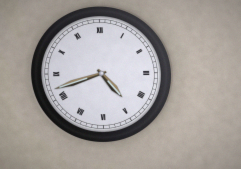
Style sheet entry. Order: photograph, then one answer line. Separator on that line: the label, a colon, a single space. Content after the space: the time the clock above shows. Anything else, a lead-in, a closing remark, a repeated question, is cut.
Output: 4:42
